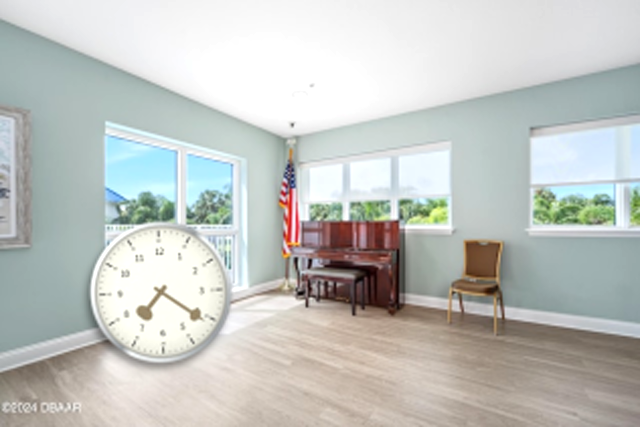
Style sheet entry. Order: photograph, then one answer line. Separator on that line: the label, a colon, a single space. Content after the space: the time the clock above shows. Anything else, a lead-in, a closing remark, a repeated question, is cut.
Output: 7:21
